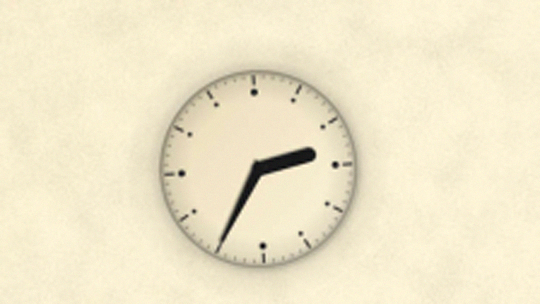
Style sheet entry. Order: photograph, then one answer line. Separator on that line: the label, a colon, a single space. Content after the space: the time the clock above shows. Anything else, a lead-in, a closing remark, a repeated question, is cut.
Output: 2:35
